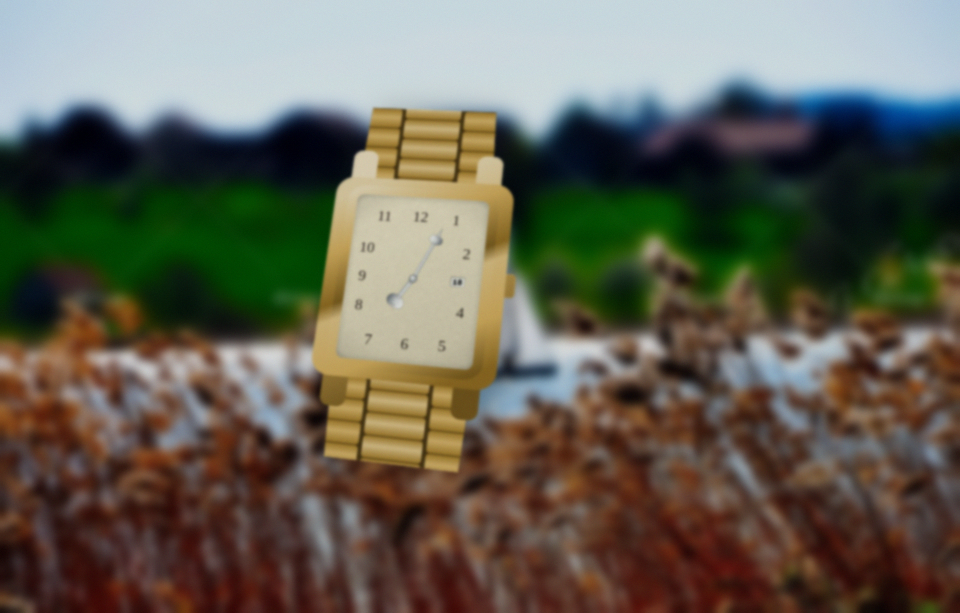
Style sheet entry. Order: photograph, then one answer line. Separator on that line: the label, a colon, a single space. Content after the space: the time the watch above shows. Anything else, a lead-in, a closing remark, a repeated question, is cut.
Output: 7:04
